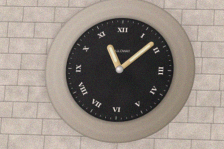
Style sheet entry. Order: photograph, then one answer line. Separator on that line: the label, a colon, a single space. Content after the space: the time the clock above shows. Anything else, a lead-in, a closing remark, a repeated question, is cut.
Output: 11:08
